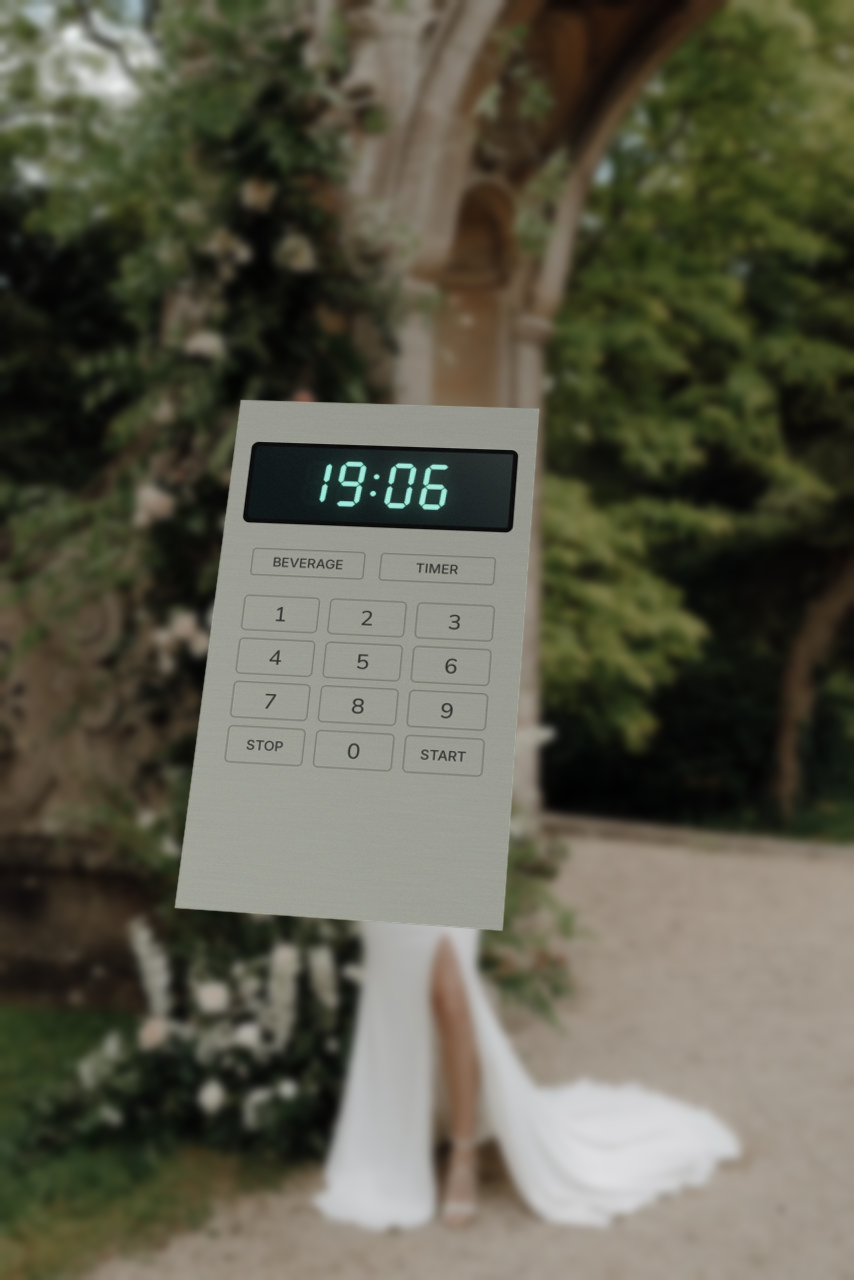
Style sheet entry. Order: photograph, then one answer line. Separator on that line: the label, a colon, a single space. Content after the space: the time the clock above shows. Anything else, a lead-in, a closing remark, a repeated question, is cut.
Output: 19:06
